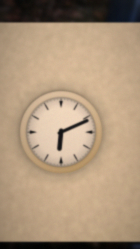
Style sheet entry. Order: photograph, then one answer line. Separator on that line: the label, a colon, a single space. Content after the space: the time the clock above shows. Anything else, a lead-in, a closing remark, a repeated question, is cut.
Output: 6:11
